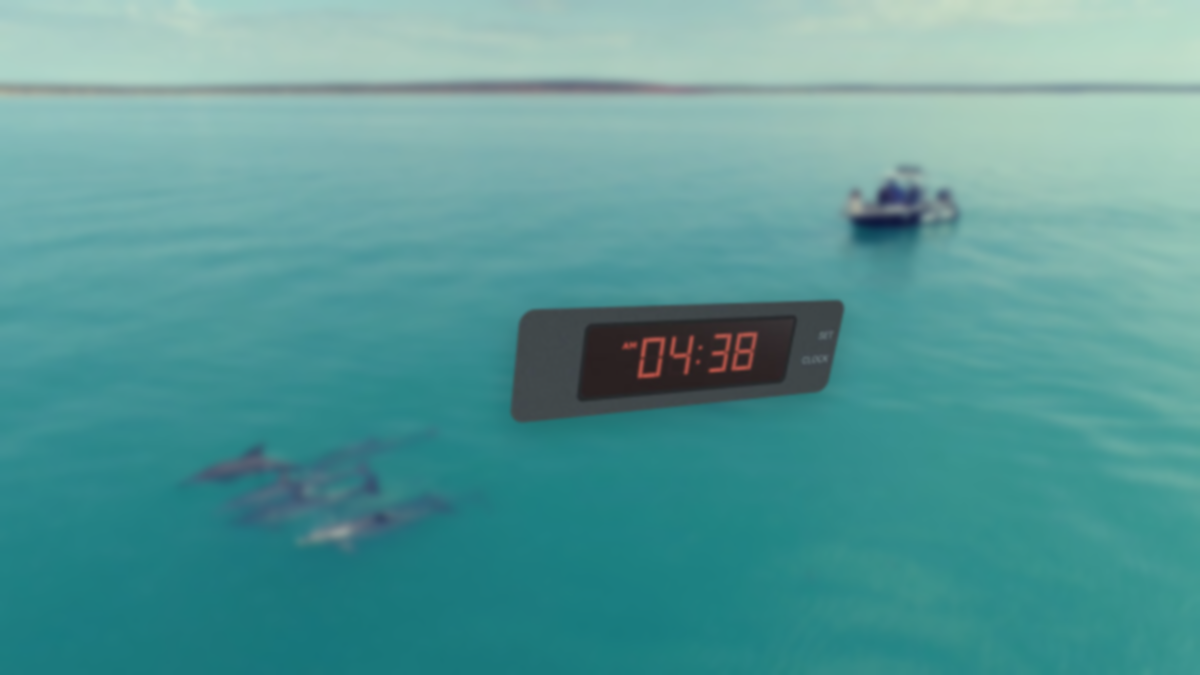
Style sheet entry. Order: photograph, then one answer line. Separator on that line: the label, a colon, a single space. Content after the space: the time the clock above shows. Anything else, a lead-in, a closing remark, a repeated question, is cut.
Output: 4:38
